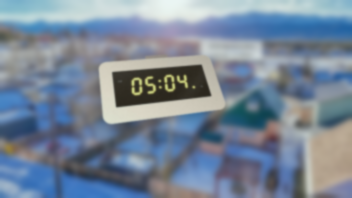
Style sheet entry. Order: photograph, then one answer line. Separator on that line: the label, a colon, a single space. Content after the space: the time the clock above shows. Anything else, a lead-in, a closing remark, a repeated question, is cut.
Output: 5:04
